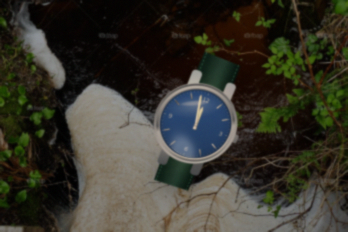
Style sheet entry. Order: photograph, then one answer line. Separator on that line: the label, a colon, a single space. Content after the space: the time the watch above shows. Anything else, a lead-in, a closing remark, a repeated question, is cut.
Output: 11:58
